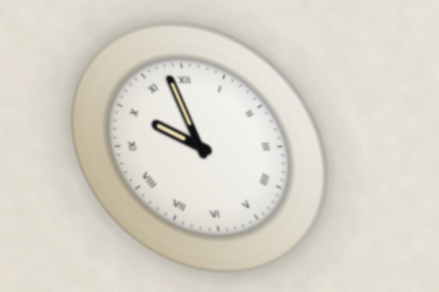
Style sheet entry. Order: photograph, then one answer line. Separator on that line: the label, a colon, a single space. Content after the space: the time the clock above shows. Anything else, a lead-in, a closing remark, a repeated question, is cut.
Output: 9:58
